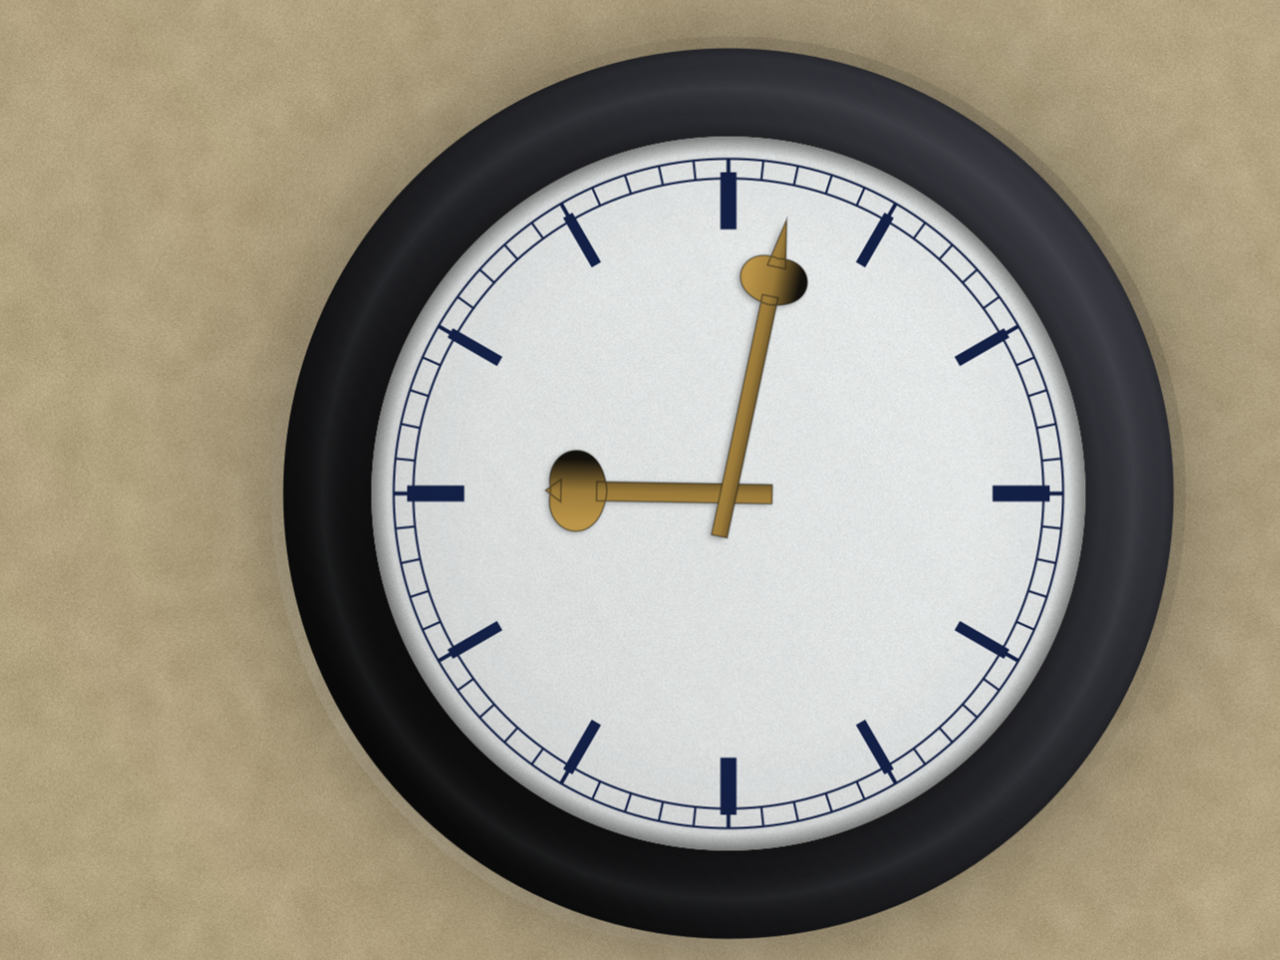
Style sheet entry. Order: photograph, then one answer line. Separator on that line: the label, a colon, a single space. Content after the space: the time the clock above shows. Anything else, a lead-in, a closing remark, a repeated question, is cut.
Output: 9:02
